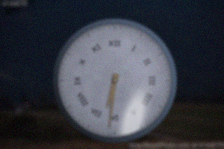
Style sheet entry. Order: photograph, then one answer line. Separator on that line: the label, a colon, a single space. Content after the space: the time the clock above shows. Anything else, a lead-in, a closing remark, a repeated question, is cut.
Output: 6:31
